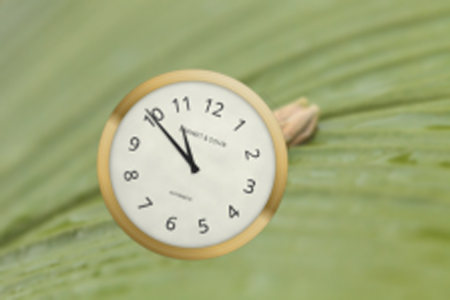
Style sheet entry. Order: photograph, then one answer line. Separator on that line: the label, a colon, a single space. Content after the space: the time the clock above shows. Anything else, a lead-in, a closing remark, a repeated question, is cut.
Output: 10:50
